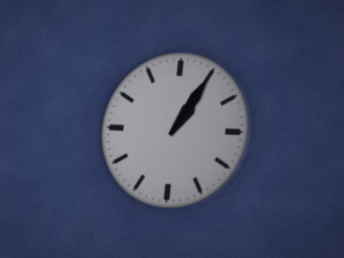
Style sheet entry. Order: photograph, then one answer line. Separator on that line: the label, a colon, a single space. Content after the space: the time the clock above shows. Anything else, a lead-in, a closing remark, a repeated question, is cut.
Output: 1:05
